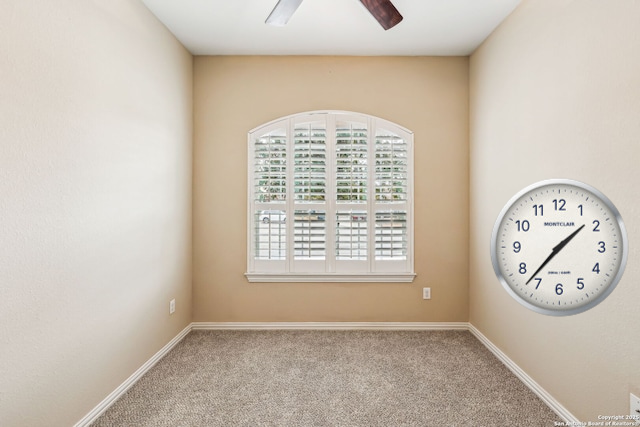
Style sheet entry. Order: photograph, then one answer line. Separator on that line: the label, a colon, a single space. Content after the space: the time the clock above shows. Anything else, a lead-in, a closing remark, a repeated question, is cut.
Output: 1:37
